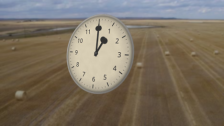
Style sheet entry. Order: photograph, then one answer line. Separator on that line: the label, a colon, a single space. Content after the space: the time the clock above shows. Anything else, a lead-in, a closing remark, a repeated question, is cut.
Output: 1:00
